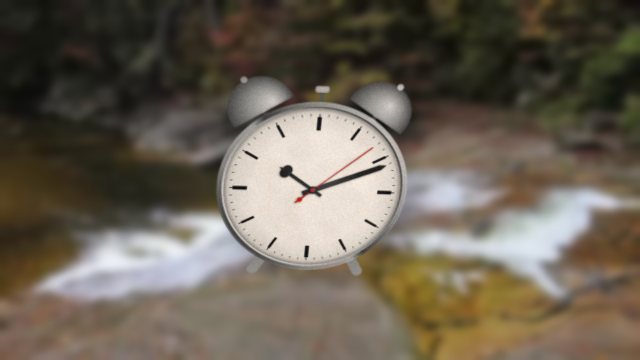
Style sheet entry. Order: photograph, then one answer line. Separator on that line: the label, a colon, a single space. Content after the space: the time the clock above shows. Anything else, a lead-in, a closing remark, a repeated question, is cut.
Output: 10:11:08
